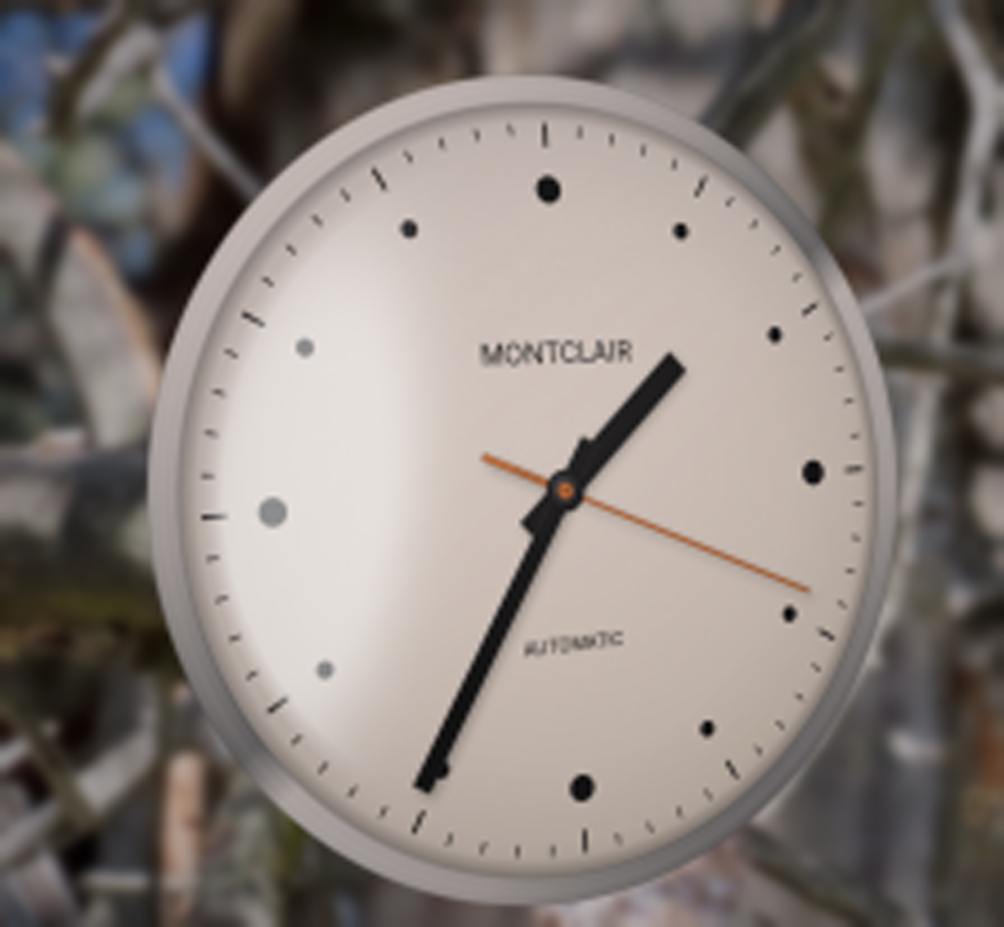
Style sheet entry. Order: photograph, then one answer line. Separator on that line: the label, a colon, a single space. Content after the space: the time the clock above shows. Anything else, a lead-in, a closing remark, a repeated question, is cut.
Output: 1:35:19
